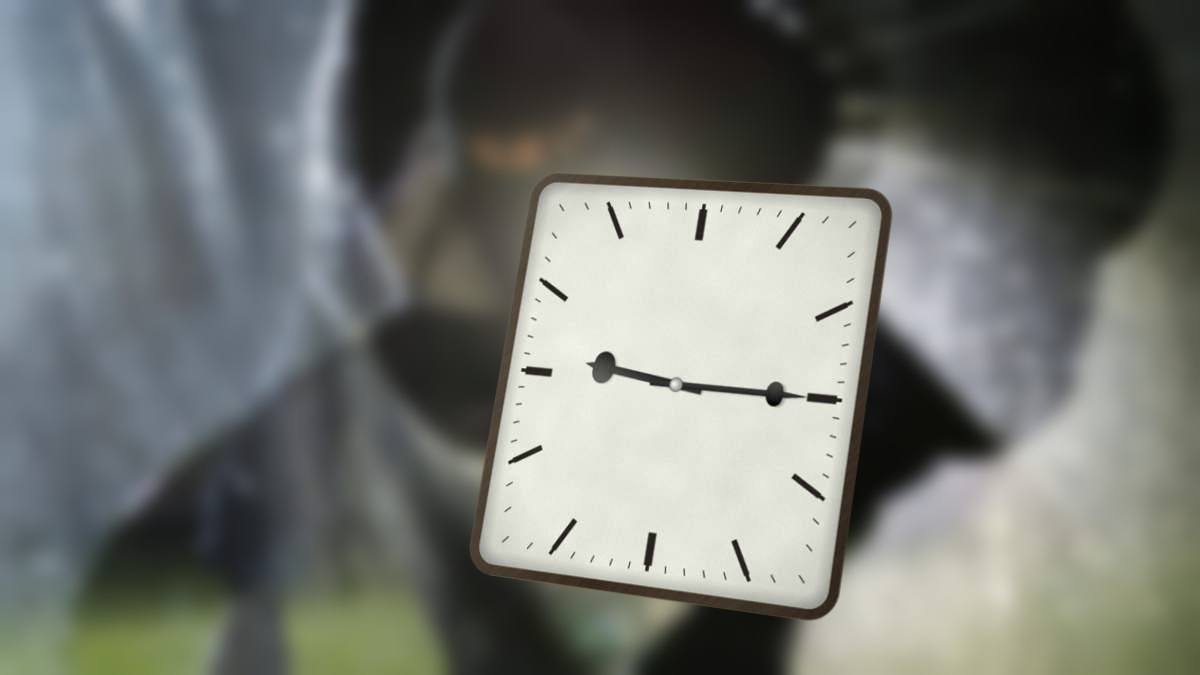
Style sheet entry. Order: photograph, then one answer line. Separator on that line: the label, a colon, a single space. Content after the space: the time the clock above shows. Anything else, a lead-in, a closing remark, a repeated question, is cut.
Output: 9:15
